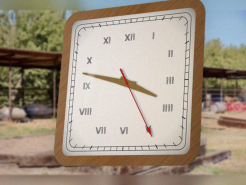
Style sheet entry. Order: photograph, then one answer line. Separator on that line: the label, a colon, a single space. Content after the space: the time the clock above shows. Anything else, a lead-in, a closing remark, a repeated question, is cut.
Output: 3:47:25
